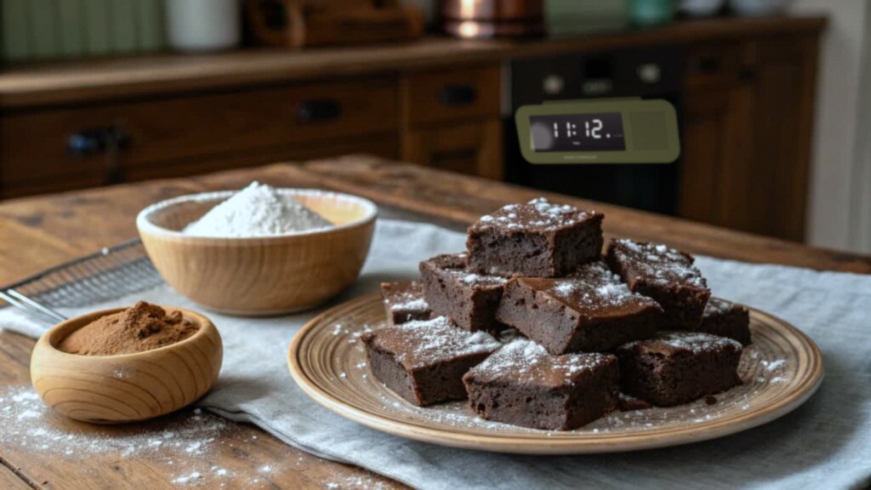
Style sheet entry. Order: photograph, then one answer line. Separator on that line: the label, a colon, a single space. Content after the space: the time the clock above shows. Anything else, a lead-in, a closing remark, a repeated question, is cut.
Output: 11:12
